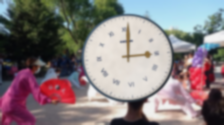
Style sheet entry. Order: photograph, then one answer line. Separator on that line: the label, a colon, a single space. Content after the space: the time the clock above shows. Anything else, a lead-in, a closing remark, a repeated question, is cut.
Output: 3:01
